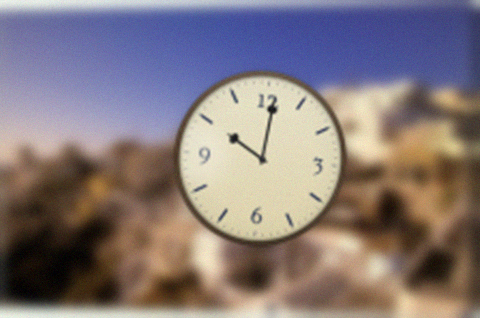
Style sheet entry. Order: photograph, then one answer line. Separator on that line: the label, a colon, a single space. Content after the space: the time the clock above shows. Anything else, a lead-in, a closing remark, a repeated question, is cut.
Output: 10:01
